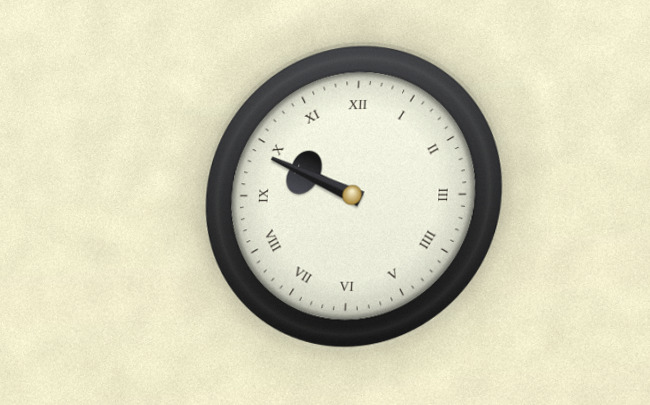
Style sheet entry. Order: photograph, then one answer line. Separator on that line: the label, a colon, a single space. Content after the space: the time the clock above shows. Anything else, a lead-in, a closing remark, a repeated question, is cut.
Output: 9:49
